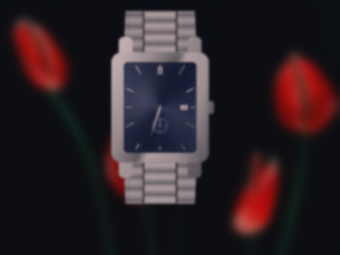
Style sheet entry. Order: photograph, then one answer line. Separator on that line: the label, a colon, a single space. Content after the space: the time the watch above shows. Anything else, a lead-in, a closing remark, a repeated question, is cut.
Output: 6:33
